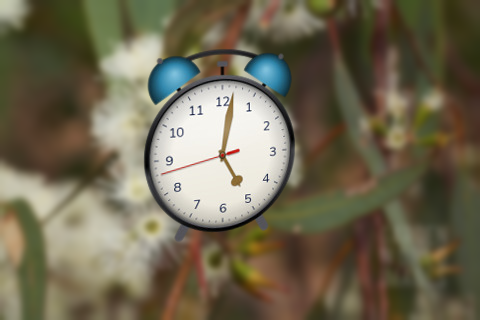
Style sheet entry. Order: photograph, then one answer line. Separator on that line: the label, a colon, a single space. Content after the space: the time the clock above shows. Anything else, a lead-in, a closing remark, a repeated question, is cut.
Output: 5:01:43
